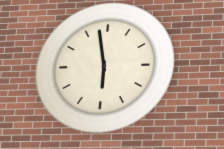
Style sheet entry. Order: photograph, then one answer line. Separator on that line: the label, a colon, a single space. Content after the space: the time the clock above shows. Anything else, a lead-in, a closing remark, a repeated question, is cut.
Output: 5:58
